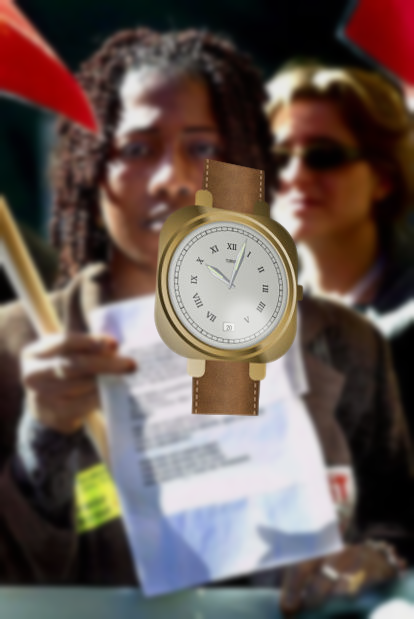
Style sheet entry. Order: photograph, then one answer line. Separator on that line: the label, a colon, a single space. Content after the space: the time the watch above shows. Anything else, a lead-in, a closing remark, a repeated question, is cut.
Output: 10:03
